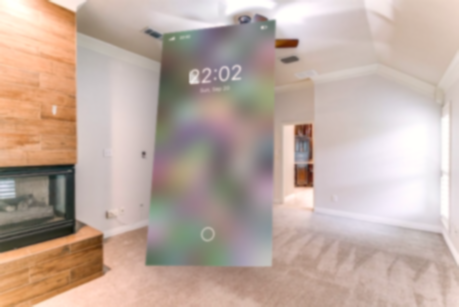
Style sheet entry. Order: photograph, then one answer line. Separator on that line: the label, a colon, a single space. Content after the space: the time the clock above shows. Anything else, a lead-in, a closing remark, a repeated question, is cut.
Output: 22:02
